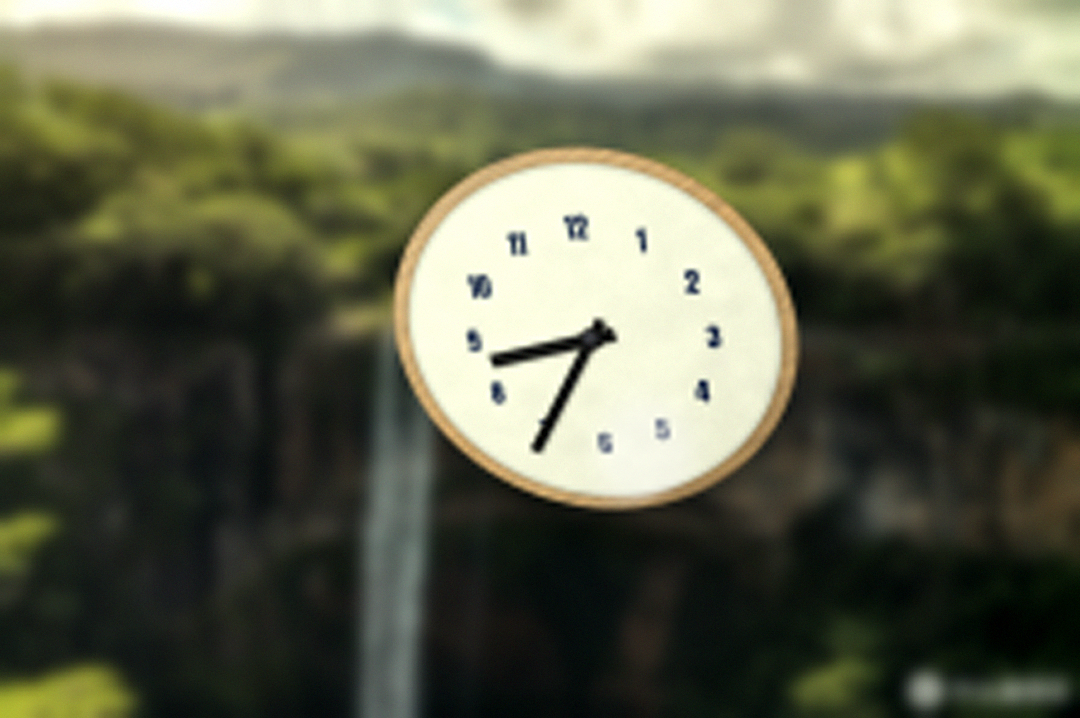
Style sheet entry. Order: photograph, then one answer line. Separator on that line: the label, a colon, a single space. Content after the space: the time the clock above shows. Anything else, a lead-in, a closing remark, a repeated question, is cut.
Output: 8:35
